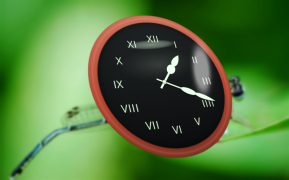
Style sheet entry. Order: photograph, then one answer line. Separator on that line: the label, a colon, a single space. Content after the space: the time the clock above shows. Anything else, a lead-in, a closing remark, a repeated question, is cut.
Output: 1:19
